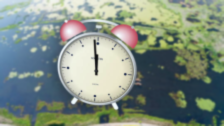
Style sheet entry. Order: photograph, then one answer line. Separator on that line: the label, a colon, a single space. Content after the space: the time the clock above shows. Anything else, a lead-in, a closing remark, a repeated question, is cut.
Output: 11:59
